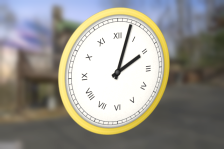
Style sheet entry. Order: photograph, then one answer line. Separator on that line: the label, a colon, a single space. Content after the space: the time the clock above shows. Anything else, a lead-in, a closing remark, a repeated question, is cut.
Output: 2:03
